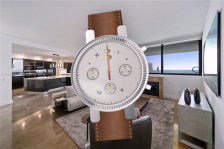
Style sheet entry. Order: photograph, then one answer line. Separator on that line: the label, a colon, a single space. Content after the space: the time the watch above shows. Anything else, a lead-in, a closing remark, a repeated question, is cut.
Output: 12:00
